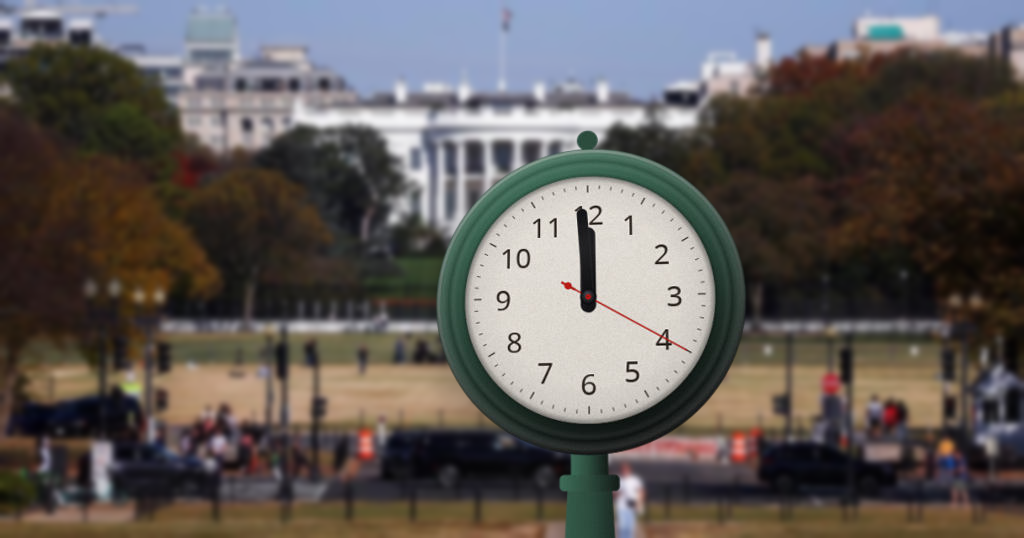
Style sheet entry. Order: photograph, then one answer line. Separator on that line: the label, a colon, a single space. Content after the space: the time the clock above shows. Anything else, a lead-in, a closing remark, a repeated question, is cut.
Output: 11:59:20
